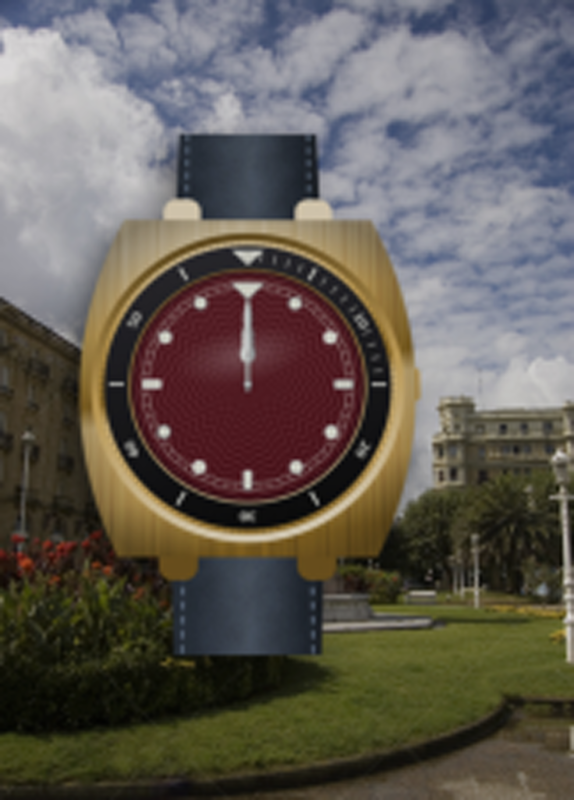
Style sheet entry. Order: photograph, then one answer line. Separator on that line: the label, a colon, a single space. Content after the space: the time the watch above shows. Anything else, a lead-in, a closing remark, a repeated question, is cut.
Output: 12:00
